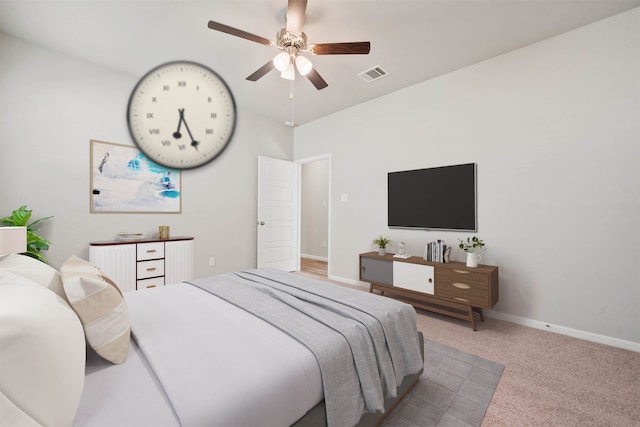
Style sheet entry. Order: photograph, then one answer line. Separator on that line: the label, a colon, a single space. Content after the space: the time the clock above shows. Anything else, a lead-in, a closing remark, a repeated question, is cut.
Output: 6:26
